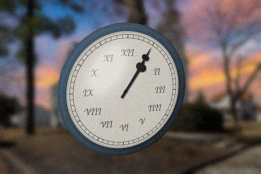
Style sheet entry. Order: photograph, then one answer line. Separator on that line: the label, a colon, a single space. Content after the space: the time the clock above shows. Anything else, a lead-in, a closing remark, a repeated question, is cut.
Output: 1:05
